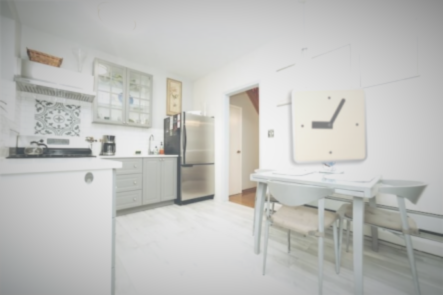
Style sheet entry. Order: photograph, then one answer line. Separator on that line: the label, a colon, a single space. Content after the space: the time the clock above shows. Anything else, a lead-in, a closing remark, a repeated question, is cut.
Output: 9:05
